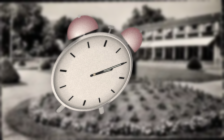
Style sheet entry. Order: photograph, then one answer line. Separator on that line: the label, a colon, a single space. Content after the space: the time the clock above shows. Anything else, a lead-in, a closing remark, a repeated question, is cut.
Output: 2:10
